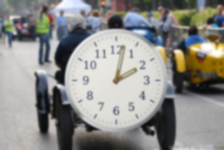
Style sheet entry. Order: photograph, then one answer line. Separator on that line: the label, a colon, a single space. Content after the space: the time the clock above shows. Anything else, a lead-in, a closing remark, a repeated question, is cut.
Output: 2:02
